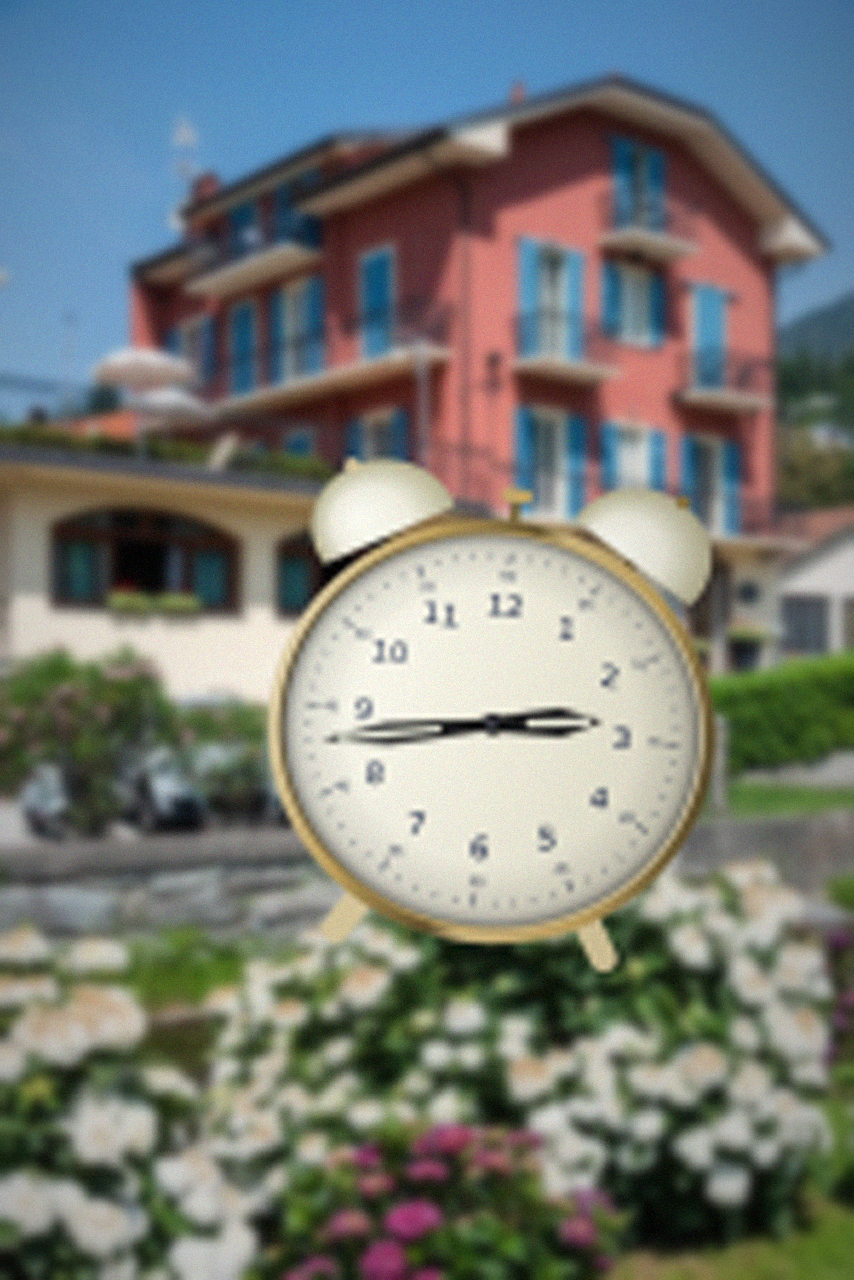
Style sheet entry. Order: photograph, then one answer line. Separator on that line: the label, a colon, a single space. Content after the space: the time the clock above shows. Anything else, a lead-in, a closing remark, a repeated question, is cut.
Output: 2:43
